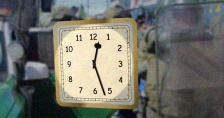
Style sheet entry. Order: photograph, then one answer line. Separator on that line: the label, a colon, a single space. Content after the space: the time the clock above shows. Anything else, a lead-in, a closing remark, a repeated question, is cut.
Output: 12:27
